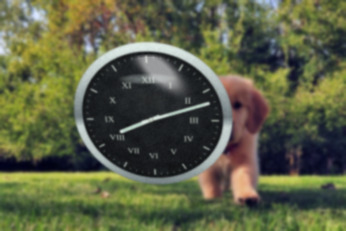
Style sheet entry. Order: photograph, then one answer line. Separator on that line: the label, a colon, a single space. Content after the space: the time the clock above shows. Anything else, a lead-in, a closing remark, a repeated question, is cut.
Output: 8:12
